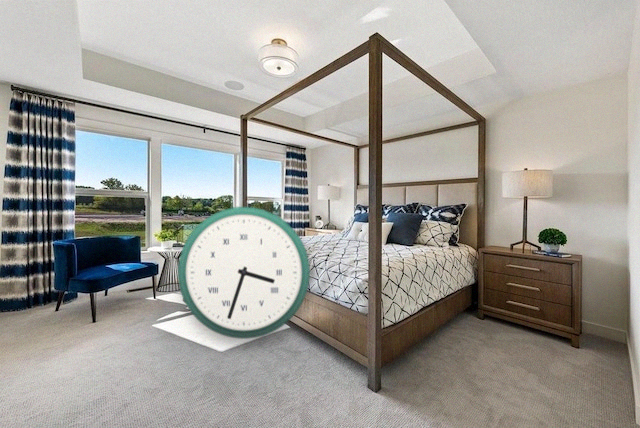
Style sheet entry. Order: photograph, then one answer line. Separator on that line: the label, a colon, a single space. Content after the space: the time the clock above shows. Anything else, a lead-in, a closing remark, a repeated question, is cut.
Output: 3:33
